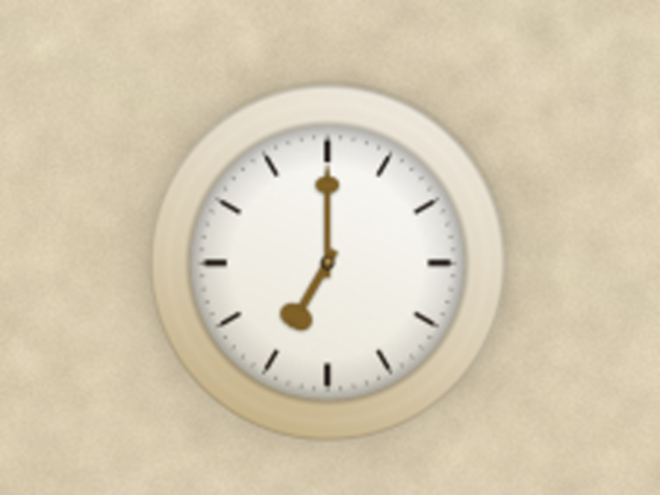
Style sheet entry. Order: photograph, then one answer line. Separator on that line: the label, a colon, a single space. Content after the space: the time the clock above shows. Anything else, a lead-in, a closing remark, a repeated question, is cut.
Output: 7:00
